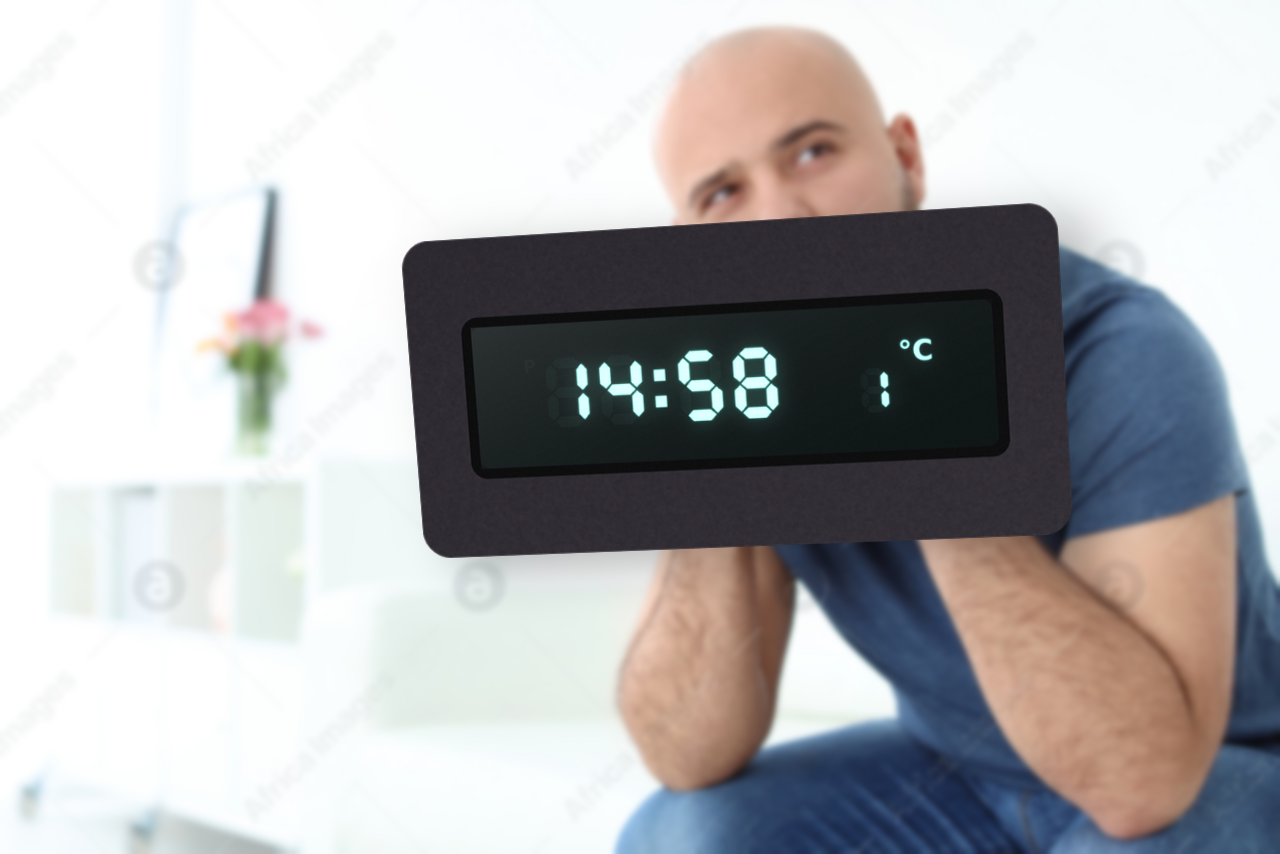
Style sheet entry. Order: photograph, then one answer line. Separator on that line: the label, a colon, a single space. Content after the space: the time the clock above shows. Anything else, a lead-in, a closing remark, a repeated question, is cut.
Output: 14:58
